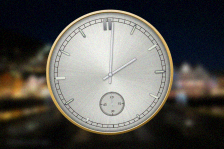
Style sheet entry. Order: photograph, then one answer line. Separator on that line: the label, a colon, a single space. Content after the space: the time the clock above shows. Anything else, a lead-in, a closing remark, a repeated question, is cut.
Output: 2:01
